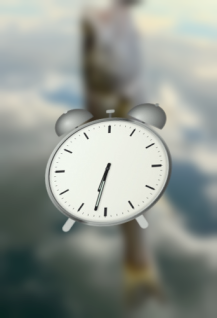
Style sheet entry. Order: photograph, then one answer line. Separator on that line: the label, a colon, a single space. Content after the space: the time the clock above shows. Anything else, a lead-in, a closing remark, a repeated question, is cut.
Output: 6:32
